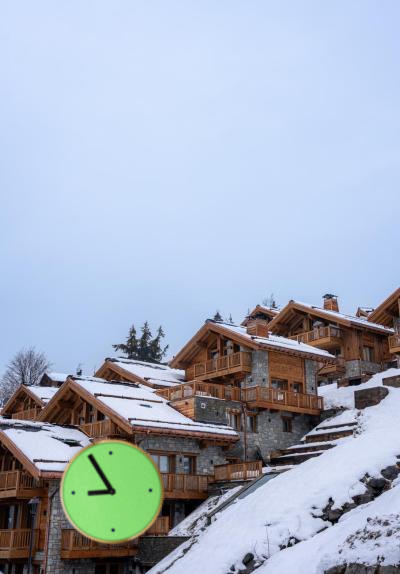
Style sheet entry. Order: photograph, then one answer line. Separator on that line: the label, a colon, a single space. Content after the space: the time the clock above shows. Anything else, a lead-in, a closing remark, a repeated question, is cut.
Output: 8:55
